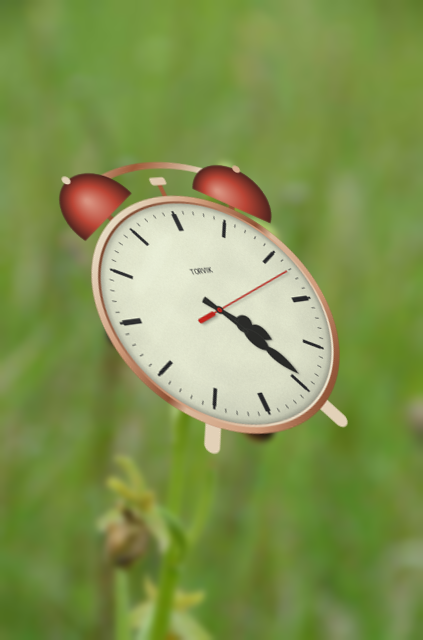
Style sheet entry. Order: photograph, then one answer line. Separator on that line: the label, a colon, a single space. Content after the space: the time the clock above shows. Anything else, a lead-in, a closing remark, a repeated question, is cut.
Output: 4:24:12
